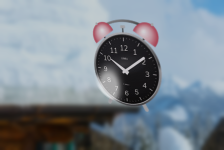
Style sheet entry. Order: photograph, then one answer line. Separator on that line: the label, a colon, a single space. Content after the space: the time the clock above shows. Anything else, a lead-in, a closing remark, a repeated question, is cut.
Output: 10:09
